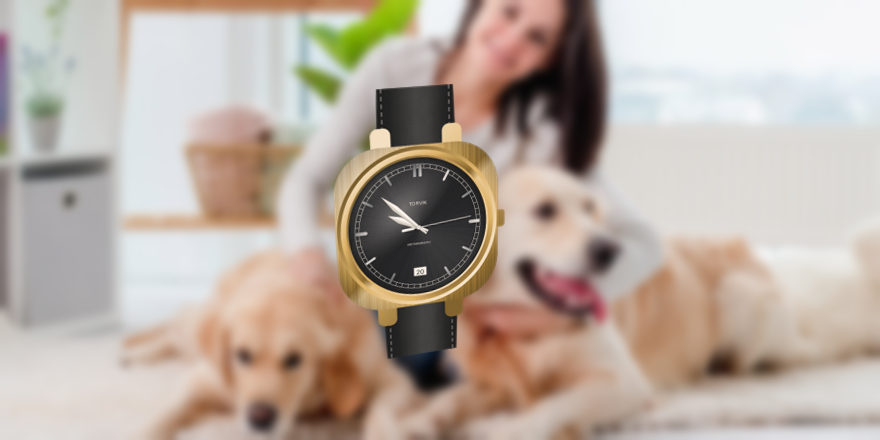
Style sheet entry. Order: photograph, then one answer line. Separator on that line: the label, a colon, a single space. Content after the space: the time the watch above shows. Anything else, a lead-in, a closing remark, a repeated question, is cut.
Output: 9:52:14
